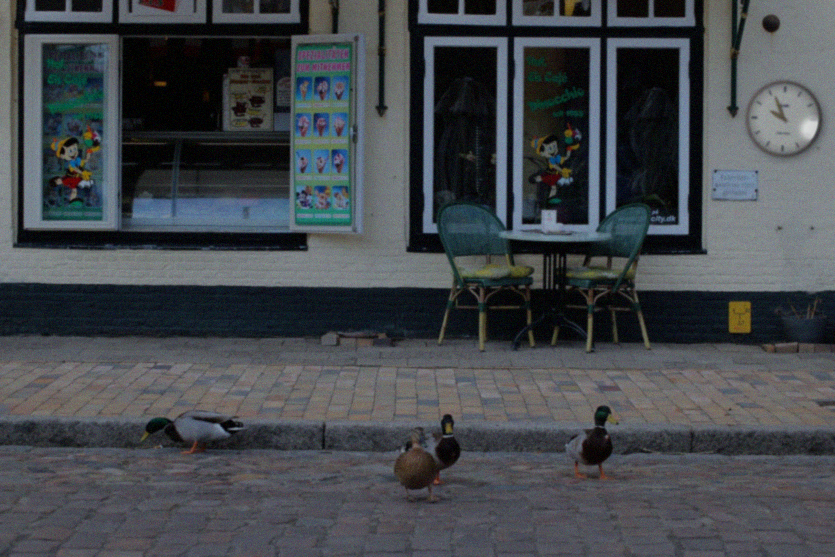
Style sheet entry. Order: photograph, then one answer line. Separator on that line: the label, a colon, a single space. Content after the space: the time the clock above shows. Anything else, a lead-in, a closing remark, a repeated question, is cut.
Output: 9:56
